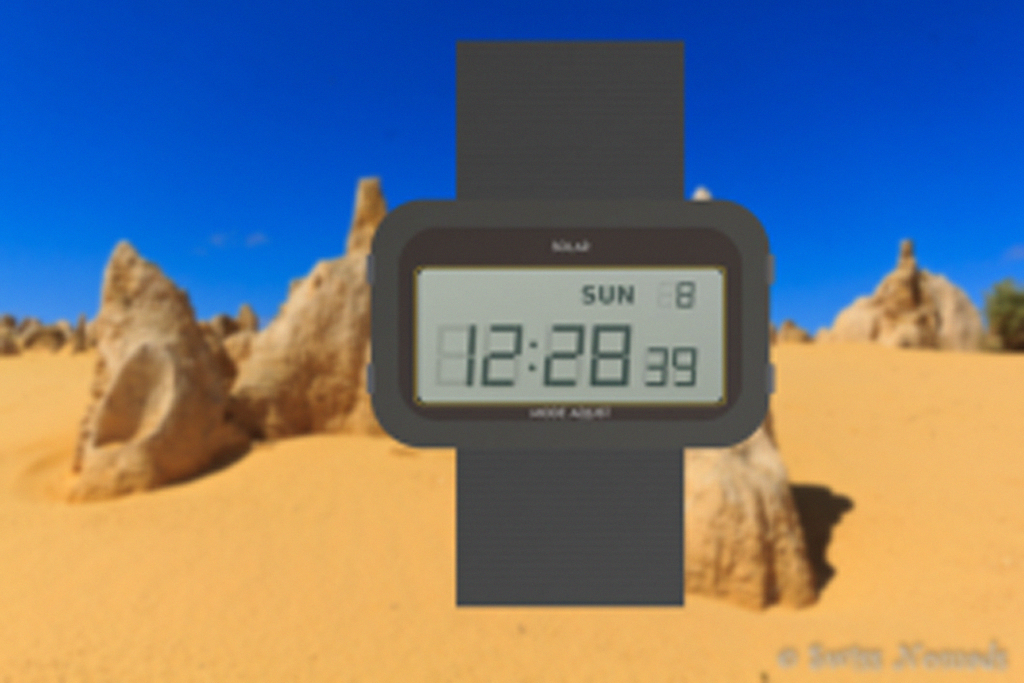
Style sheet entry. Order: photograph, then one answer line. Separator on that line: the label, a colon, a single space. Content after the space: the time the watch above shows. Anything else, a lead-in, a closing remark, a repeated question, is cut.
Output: 12:28:39
